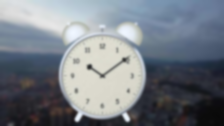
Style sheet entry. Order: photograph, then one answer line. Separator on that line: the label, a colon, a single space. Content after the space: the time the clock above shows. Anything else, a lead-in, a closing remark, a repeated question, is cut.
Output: 10:09
